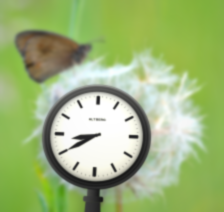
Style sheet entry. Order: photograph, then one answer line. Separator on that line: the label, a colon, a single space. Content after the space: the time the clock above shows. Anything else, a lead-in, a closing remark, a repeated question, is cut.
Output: 8:40
